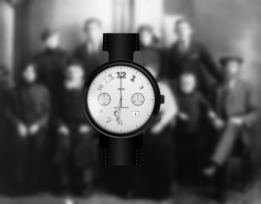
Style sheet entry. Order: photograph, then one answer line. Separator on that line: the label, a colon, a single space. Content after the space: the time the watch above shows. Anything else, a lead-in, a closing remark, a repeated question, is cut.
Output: 6:31
